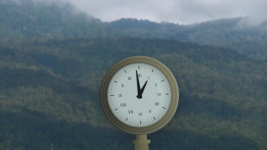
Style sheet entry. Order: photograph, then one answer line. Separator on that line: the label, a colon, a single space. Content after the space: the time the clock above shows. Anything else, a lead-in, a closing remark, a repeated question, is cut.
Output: 12:59
